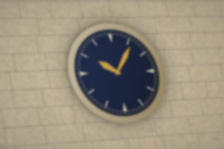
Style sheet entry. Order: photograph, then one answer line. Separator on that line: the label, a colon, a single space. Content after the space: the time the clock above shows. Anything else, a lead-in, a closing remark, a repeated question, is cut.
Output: 10:06
